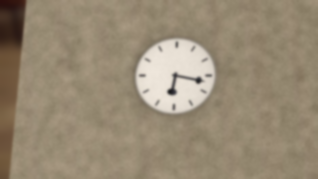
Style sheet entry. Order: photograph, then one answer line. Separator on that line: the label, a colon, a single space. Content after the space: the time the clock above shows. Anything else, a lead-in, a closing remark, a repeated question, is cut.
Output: 6:17
